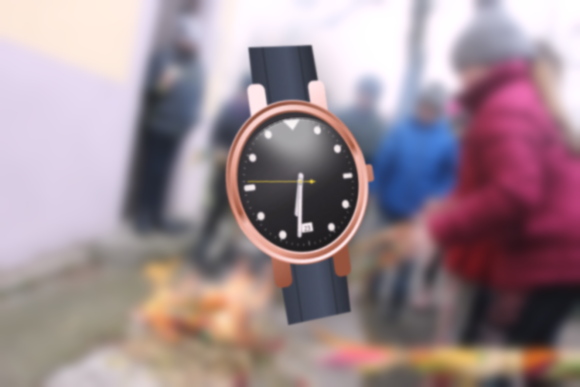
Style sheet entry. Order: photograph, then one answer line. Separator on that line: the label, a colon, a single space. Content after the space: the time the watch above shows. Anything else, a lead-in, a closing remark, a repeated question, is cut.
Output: 6:31:46
